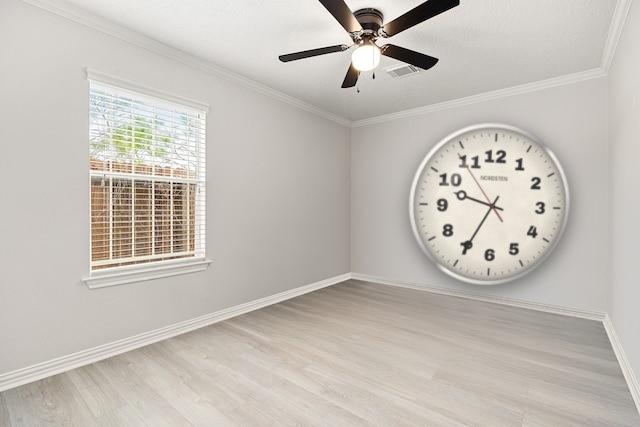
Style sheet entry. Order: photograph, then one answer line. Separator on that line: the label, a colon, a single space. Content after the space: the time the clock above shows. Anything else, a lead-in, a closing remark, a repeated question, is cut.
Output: 9:34:54
